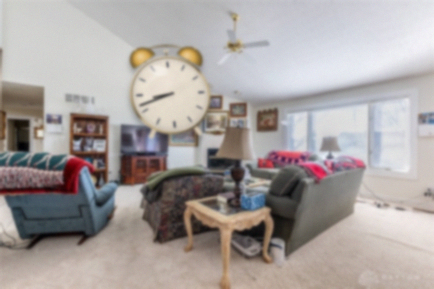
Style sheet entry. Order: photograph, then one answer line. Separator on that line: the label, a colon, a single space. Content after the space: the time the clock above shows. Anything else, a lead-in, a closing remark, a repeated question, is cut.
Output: 8:42
